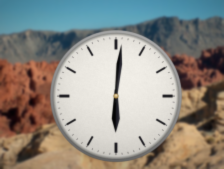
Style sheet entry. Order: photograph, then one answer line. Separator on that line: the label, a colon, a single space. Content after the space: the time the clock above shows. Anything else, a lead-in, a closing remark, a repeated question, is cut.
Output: 6:01
